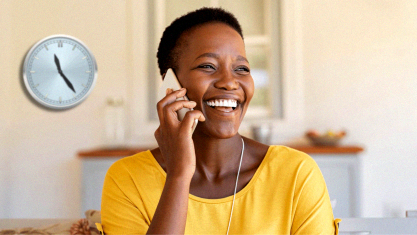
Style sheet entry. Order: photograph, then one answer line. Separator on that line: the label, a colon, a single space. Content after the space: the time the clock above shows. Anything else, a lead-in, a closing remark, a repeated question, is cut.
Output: 11:24
